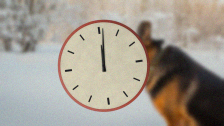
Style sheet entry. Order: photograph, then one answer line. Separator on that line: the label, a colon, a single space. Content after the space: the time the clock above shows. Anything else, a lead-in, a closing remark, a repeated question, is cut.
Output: 12:01
